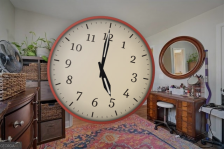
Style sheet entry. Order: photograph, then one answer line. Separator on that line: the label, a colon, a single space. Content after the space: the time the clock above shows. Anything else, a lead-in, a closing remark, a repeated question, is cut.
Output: 5:00
